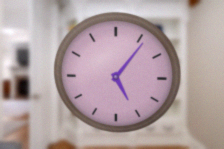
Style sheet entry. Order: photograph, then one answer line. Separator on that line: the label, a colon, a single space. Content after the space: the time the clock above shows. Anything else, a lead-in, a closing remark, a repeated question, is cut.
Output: 5:06
